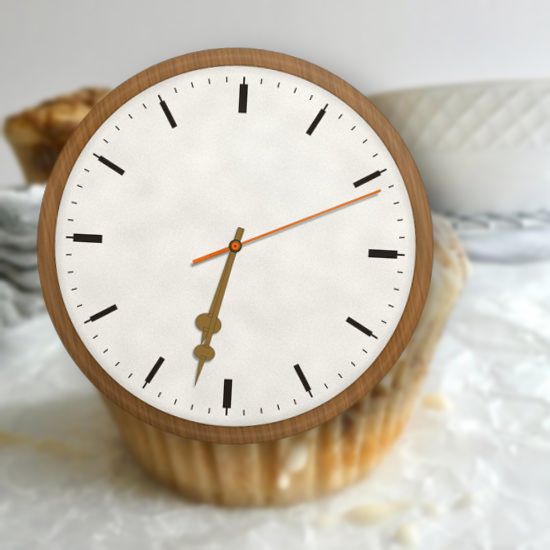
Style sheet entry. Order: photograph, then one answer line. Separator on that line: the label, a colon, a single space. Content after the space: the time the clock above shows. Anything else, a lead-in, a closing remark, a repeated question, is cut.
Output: 6:32:11
